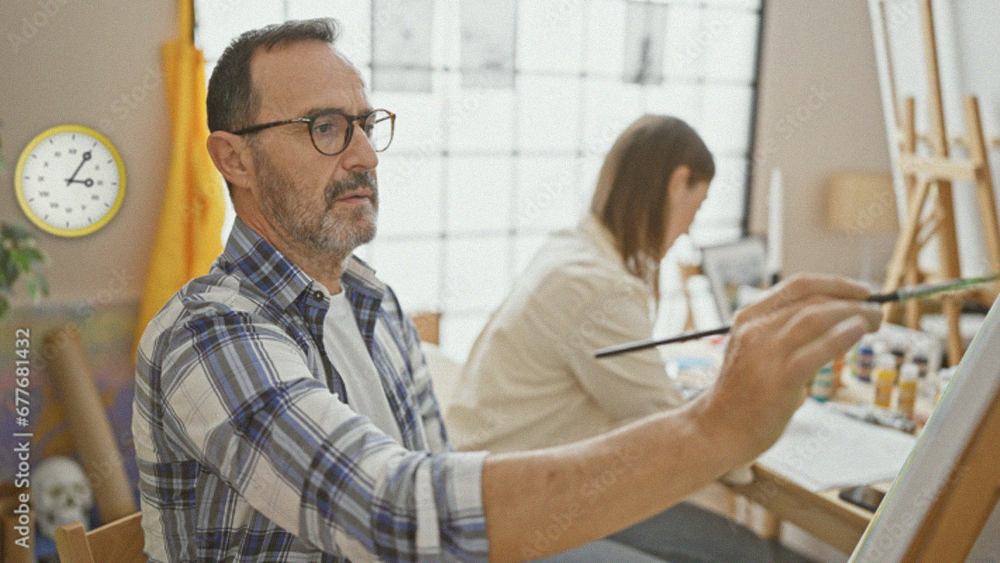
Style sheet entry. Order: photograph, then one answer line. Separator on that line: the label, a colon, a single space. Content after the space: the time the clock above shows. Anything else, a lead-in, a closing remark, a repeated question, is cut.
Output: 3:05
